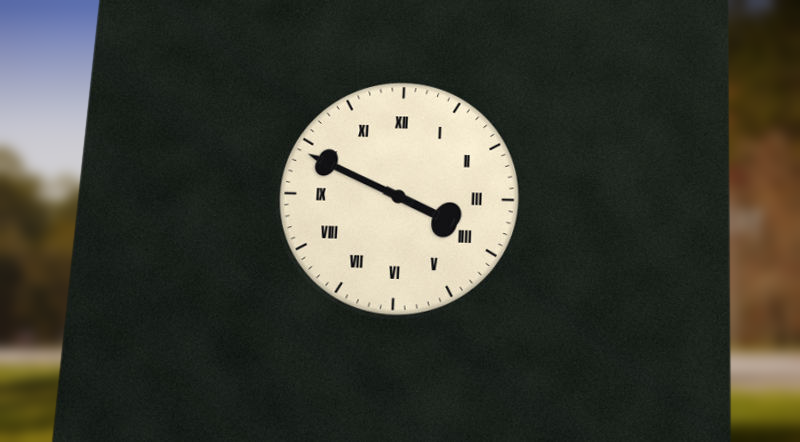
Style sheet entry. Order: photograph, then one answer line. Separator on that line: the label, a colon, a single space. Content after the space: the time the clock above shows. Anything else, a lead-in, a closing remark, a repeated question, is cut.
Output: 3:49
